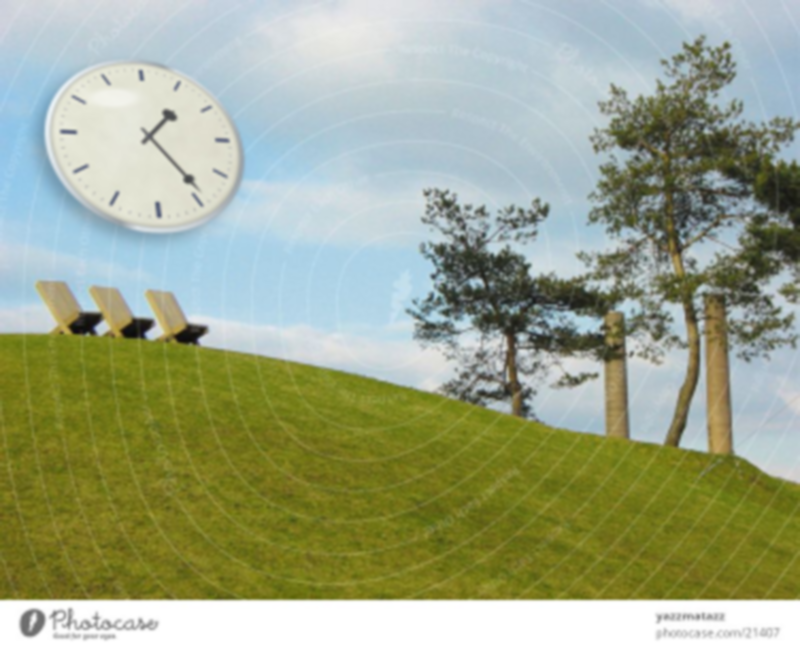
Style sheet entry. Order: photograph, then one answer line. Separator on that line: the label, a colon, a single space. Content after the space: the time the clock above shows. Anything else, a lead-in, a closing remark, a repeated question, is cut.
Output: 1:24
